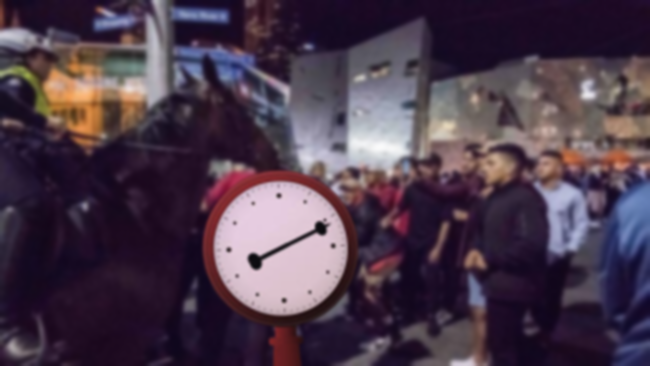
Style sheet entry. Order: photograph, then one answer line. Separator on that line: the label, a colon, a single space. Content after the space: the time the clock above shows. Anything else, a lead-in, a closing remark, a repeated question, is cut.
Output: 8:11
